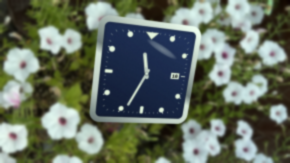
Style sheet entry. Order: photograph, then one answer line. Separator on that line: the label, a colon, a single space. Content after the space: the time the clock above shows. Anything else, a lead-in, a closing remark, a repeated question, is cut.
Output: 11:34
